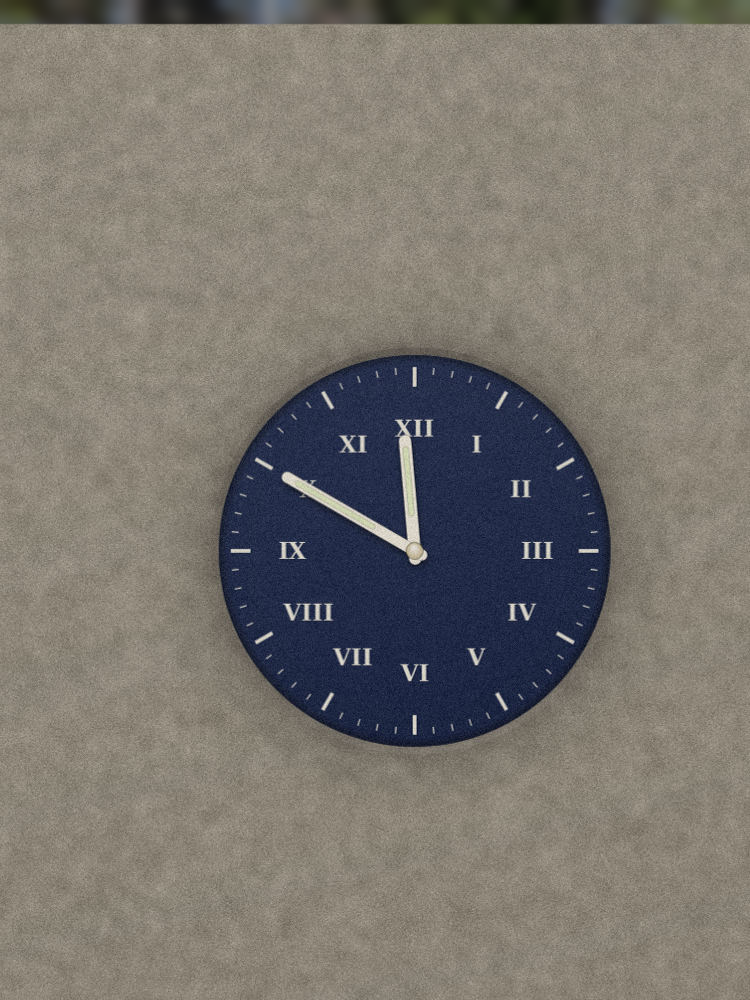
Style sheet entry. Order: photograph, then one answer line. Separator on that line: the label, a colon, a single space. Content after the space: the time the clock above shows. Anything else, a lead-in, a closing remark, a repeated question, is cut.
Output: 11:50
